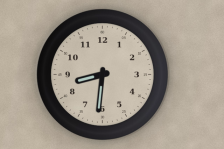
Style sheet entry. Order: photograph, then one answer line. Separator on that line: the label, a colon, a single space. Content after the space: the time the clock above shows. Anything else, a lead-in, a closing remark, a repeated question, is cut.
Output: 8:31
